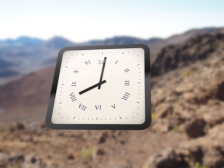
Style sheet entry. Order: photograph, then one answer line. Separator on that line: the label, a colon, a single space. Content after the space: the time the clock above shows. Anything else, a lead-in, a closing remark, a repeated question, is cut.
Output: 8:01
